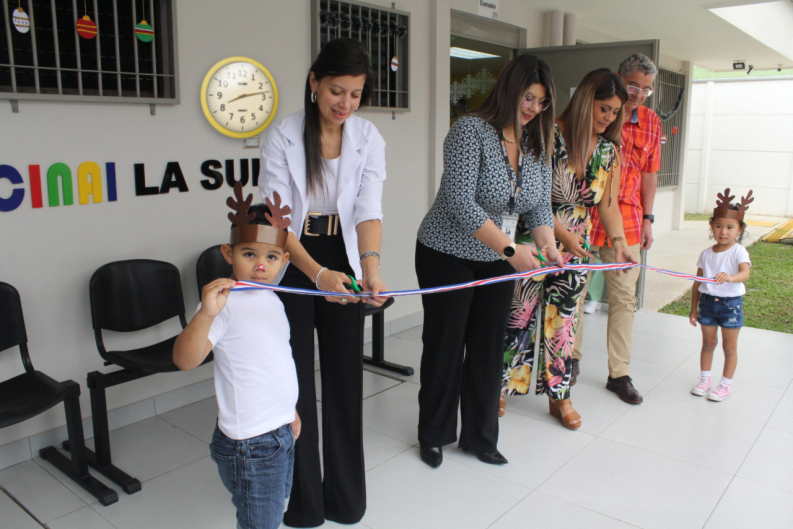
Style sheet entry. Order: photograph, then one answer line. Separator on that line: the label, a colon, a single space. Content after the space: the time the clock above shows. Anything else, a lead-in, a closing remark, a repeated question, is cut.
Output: 8:13
